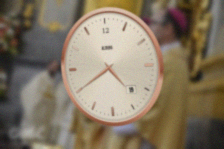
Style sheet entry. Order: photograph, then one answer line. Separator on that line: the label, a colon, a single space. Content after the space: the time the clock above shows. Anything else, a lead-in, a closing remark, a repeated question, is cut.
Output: 4:40
